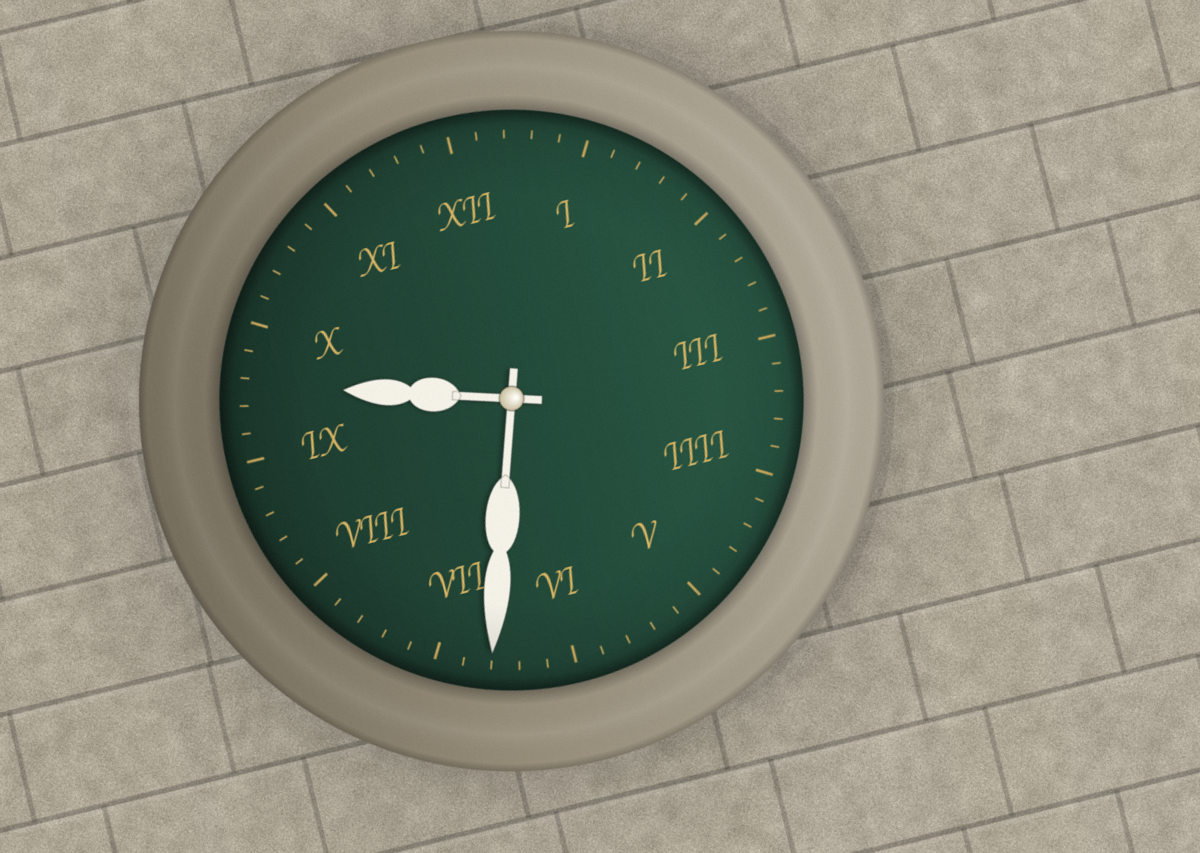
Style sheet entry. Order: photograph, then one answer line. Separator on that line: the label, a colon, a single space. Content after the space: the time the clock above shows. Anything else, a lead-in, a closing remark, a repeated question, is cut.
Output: 9:33
